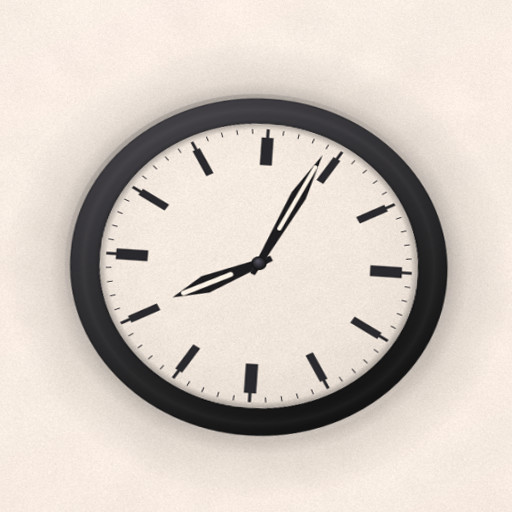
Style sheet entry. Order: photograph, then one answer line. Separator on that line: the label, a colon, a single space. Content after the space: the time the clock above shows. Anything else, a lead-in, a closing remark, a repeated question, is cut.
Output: 8:04
